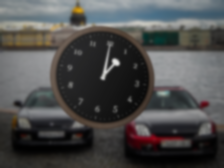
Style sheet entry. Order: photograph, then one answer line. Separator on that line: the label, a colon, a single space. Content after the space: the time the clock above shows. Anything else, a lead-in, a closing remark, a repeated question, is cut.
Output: 1:00
